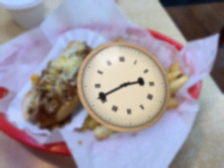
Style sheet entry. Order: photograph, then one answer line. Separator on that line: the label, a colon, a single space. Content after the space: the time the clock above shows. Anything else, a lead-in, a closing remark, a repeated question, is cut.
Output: 2:41
